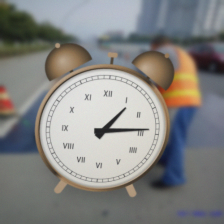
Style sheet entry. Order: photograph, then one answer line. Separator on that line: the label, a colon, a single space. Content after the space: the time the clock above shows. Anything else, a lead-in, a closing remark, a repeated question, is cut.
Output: 1:14
